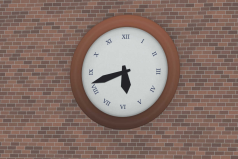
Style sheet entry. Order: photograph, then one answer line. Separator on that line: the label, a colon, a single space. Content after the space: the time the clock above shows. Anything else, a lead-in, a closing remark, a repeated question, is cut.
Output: 5:42
